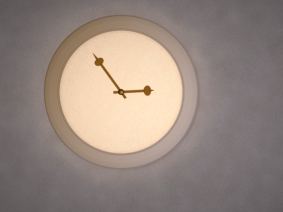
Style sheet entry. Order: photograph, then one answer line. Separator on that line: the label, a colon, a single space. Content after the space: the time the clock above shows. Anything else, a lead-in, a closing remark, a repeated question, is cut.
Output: 2:54
